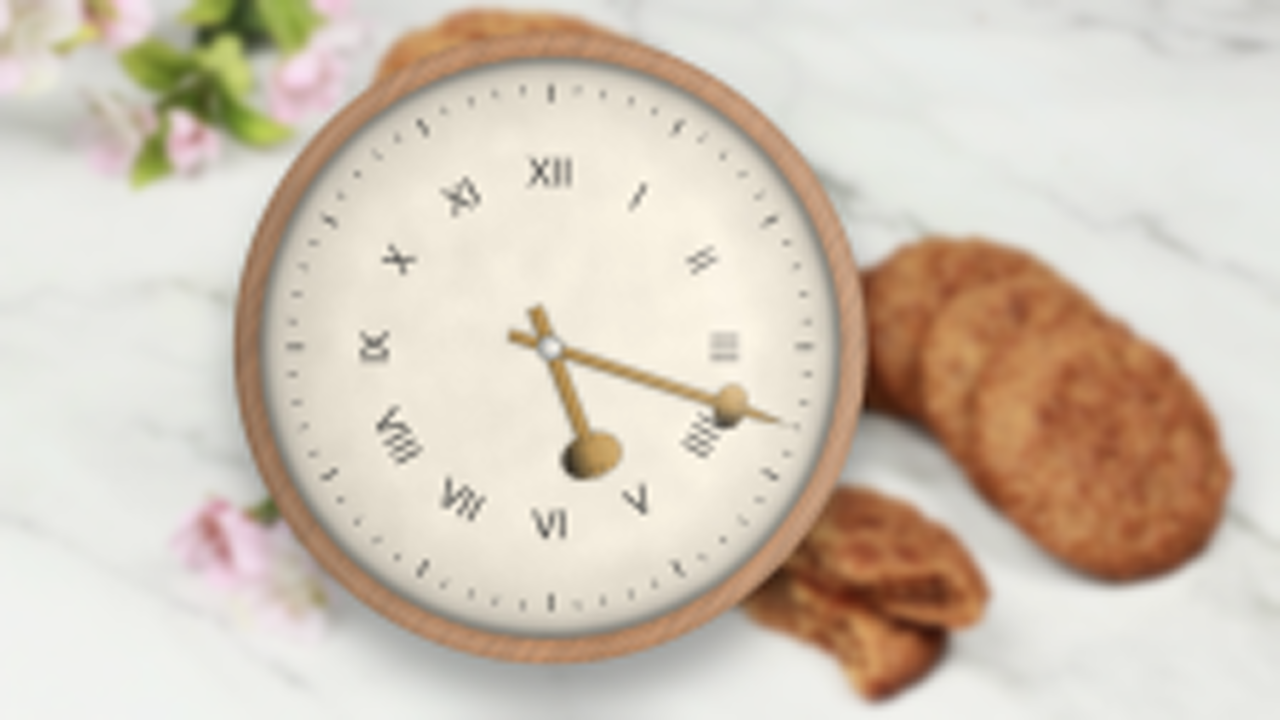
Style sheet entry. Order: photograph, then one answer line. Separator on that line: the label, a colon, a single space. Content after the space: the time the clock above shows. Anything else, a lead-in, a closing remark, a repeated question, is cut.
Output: 5:18
